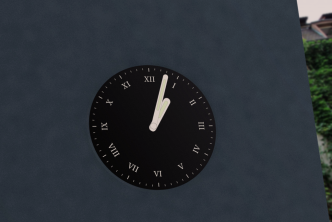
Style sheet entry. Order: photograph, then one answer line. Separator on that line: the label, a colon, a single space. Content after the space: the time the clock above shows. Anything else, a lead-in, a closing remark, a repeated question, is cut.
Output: 1:03
